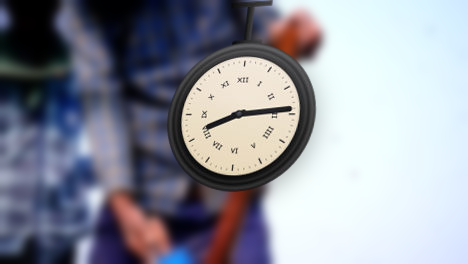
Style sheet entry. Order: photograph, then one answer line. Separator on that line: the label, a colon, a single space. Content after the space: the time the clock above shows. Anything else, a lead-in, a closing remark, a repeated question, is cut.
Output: 8:14
